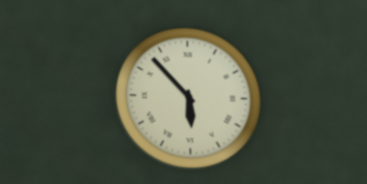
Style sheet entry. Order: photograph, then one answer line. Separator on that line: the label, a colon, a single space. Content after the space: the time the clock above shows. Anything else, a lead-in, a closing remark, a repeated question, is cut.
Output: 5:53
